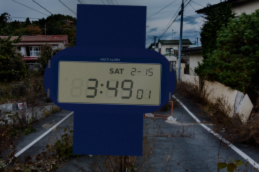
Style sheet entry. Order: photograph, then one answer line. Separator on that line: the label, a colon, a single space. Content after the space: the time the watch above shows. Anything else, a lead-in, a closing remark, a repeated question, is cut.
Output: 3:49:01
